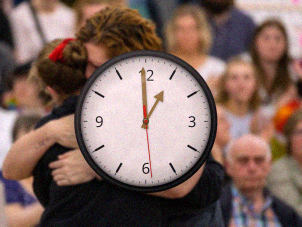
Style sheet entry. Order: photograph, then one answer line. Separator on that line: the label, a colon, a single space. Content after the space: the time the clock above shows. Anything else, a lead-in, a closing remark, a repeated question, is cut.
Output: 12:59:29
